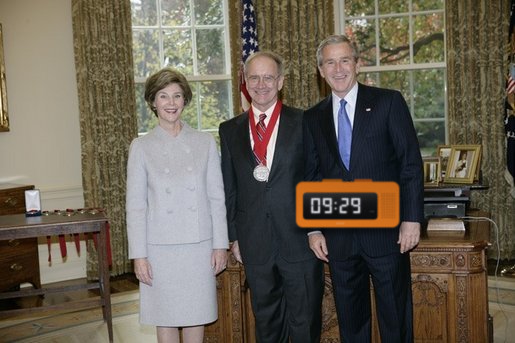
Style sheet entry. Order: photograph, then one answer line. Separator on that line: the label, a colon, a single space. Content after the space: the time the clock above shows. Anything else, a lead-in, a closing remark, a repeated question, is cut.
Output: 9:29
